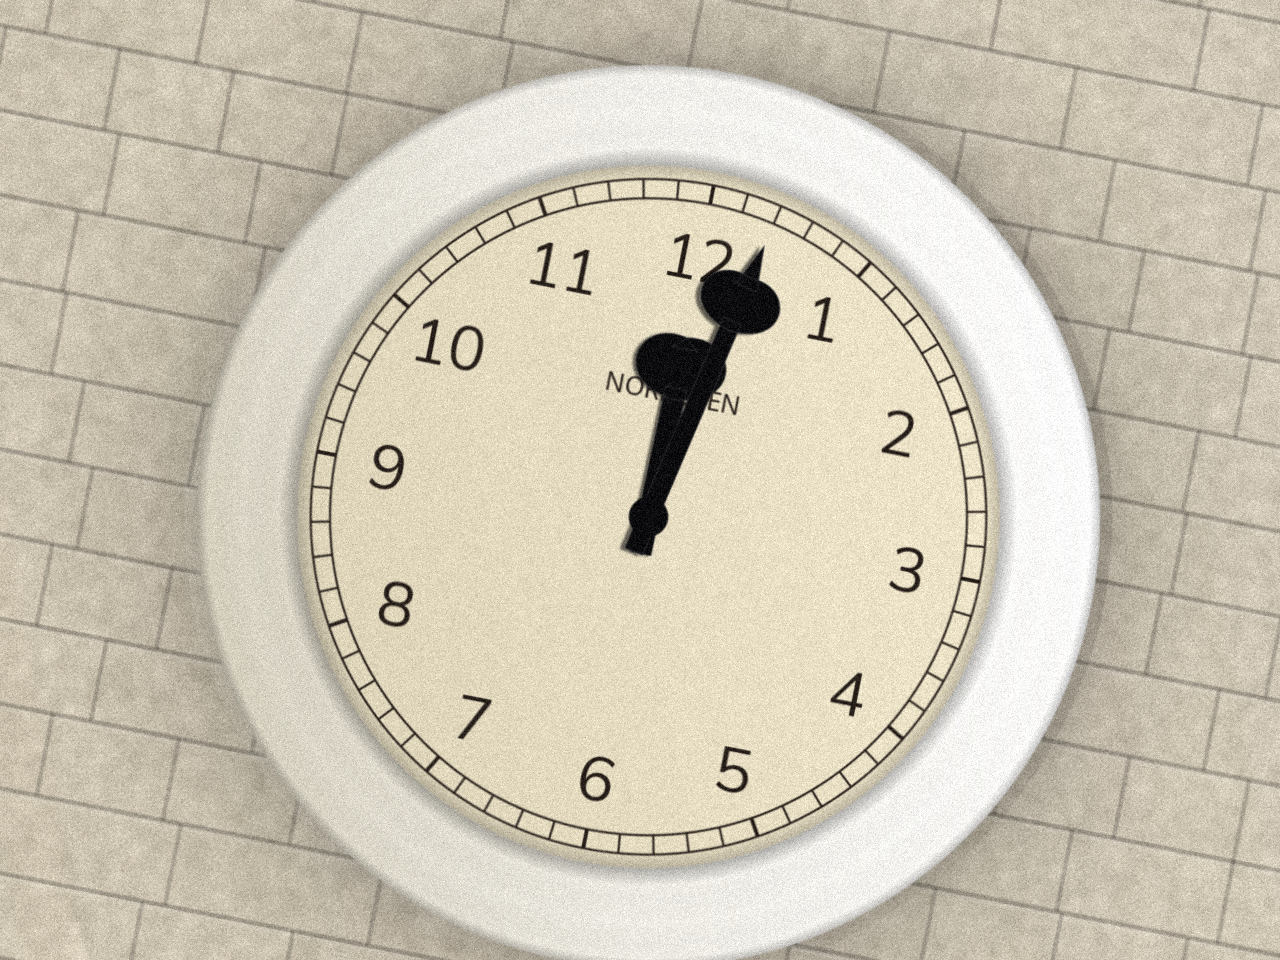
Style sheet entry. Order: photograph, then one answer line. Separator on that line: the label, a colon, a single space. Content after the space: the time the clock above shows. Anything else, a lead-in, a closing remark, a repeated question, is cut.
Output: 12:02
